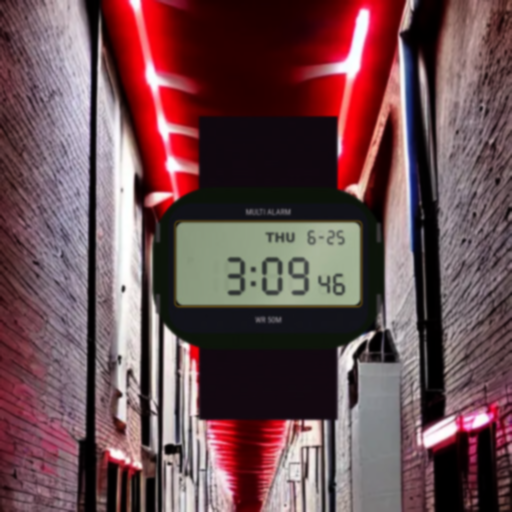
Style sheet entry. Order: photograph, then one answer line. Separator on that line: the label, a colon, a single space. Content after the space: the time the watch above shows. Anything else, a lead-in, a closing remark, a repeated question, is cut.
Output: 3:09:46
